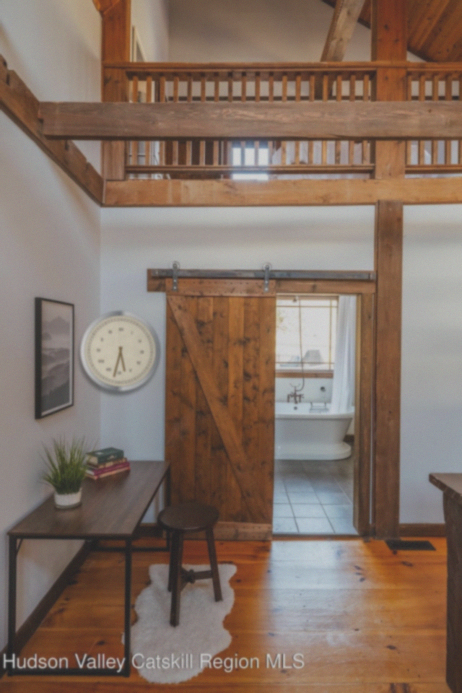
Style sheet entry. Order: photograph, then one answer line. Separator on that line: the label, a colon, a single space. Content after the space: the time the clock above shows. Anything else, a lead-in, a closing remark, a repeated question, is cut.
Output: 5:32
